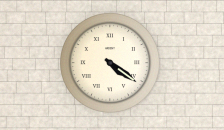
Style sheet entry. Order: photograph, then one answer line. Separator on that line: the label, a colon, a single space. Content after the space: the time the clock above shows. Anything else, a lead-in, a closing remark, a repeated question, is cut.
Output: 4:21
